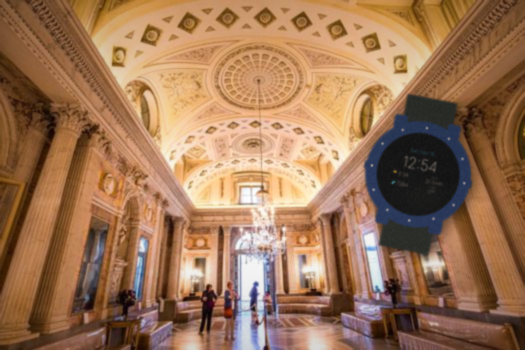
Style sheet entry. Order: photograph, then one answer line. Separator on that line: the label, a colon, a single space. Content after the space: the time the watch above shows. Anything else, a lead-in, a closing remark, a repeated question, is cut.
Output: 12:54
